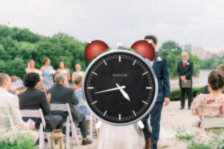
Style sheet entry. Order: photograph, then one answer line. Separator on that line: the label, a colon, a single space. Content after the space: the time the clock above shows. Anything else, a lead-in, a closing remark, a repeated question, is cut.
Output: 4:43
